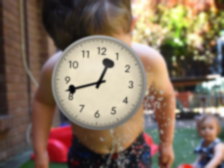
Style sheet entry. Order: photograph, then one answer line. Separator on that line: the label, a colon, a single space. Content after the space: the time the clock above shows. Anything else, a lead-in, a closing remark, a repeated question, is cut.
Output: 12:42
